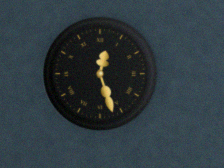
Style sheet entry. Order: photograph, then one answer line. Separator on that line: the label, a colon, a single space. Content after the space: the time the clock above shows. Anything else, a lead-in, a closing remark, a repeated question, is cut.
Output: 12:27
